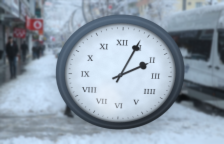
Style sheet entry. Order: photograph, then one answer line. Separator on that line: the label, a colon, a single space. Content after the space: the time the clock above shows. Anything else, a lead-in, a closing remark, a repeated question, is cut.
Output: 2:04
